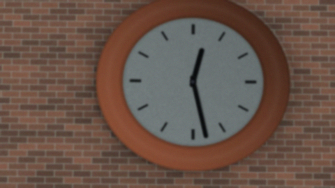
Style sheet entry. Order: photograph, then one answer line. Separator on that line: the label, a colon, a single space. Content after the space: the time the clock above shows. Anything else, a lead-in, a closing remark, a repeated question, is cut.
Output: 12:28
